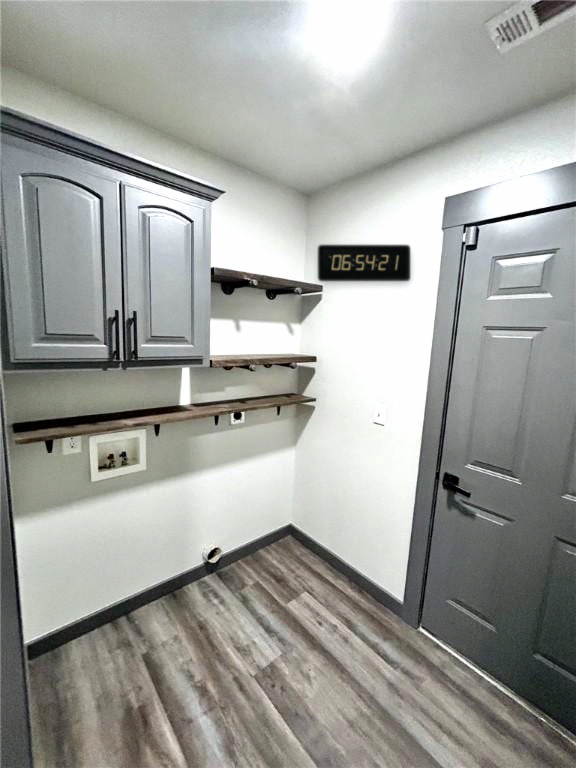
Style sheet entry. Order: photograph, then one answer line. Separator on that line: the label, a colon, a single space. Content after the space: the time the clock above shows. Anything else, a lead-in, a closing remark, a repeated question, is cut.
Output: 6:54:21
